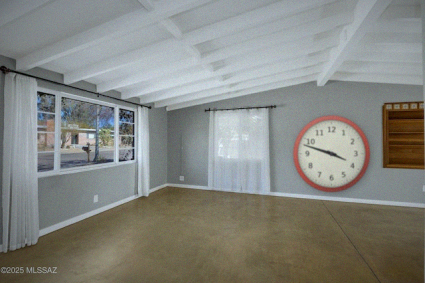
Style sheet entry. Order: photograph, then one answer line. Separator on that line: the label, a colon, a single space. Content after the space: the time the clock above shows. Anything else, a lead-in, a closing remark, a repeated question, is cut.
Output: 3:48
